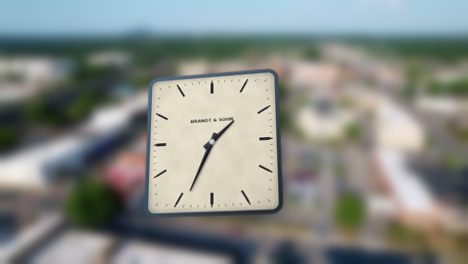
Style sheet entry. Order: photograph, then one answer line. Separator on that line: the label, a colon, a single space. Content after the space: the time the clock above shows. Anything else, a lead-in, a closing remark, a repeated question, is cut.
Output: 1:34
